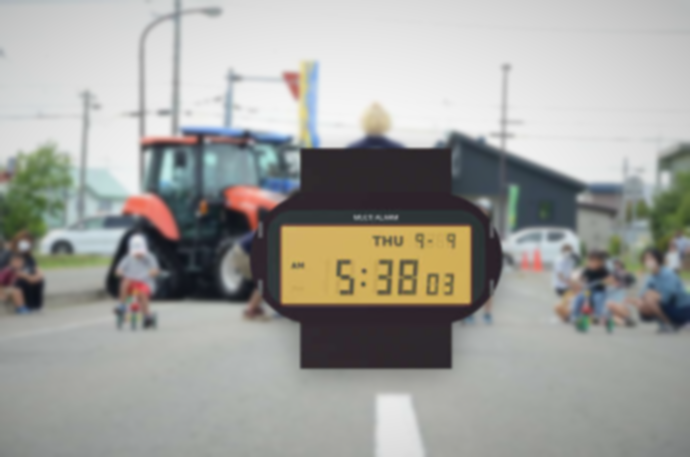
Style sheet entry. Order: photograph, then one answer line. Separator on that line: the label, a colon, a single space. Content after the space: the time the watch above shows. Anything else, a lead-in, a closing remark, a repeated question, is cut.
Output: 5:38:03
